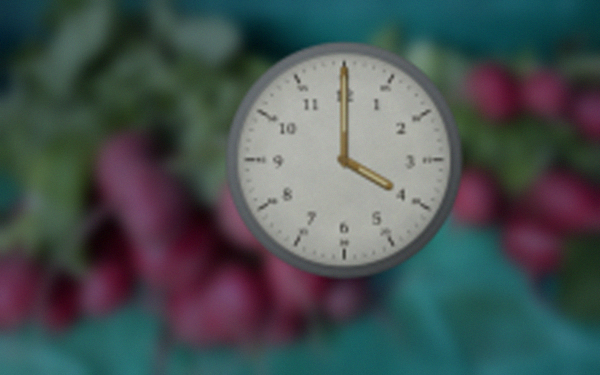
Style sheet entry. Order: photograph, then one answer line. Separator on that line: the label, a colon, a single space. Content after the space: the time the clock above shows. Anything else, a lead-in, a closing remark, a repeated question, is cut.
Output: 4:00
